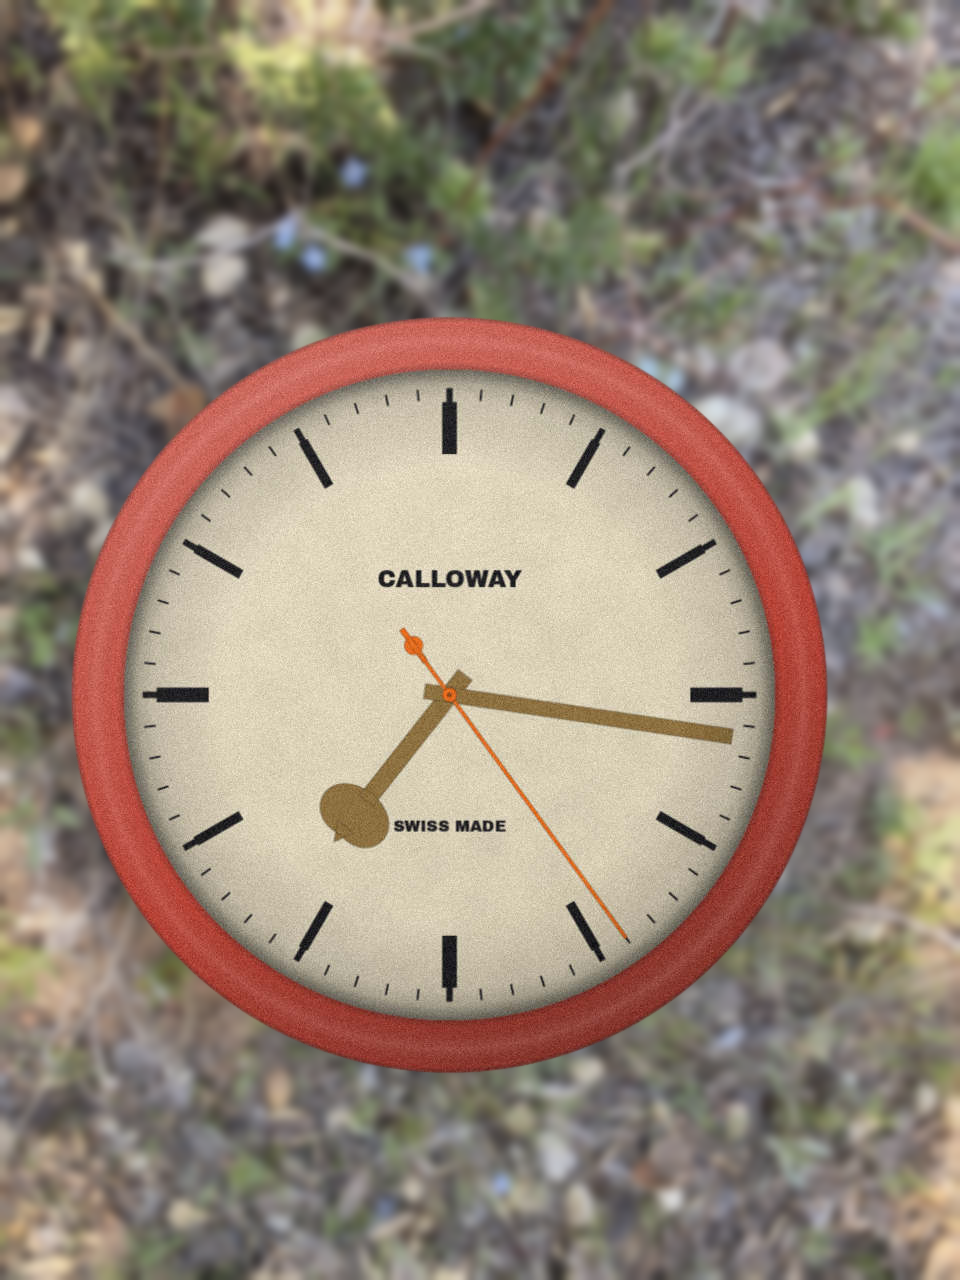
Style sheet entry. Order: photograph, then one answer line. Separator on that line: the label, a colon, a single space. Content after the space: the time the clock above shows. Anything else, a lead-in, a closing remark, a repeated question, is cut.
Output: 7:16:24
